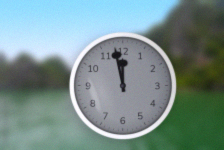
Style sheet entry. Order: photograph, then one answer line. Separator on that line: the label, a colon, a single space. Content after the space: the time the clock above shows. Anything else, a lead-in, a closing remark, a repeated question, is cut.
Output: 11:58
